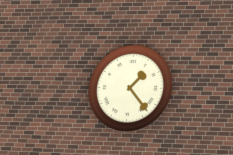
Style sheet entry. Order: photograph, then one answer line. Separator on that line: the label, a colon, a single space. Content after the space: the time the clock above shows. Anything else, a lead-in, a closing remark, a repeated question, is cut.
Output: 1:23
